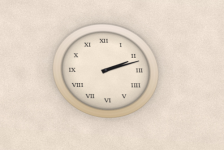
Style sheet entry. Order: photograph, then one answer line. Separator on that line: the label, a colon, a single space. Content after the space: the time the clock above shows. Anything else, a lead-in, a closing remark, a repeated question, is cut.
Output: 2:12
